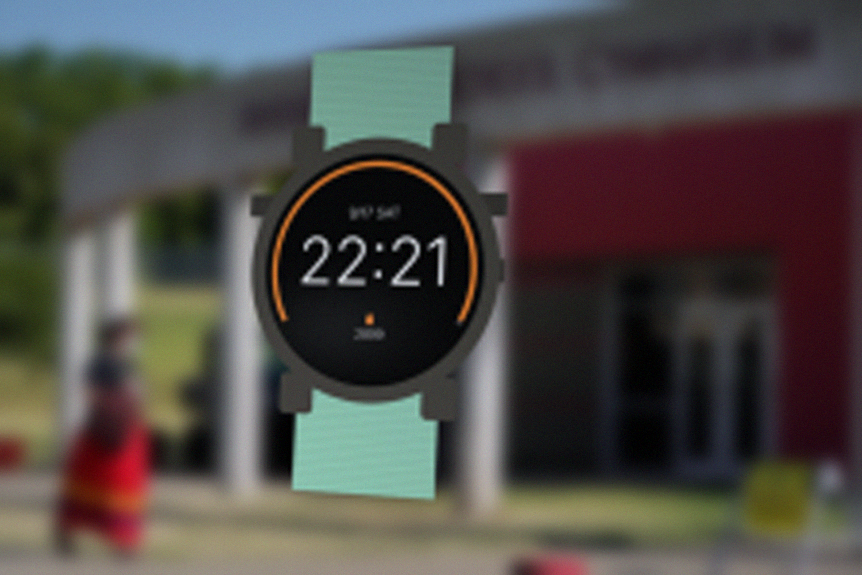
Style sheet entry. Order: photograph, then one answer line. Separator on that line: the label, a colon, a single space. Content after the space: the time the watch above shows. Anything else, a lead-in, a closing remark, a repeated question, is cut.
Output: 22:21
